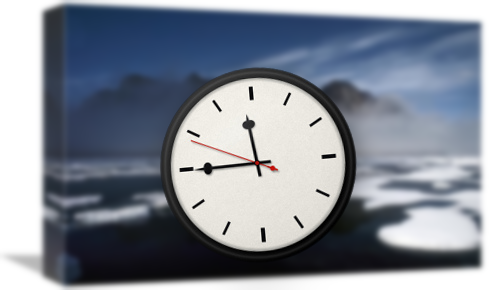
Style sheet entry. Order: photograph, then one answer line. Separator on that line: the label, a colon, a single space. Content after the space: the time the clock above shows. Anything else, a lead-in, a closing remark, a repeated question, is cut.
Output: 11:44:49
